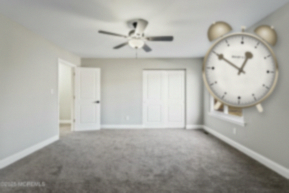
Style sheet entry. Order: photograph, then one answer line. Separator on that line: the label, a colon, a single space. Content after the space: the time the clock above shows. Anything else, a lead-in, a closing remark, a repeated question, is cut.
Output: 12:50
